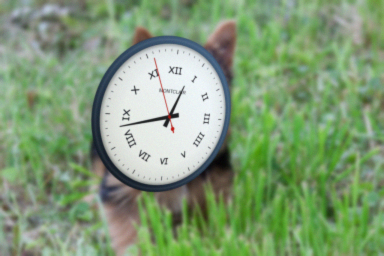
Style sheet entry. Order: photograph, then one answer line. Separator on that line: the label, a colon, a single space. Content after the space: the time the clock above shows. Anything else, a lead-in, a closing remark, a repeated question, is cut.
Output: 12:42:56
